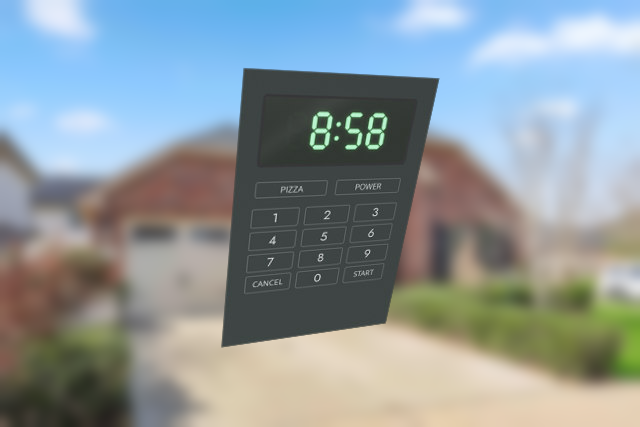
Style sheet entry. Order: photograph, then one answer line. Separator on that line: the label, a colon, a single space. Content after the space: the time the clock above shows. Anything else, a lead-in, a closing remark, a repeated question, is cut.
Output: 8:58
